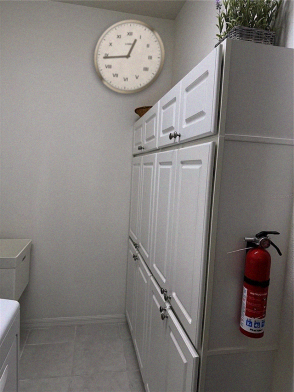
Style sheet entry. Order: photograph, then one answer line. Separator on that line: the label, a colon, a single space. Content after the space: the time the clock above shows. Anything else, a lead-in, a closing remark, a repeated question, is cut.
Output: 12:44
